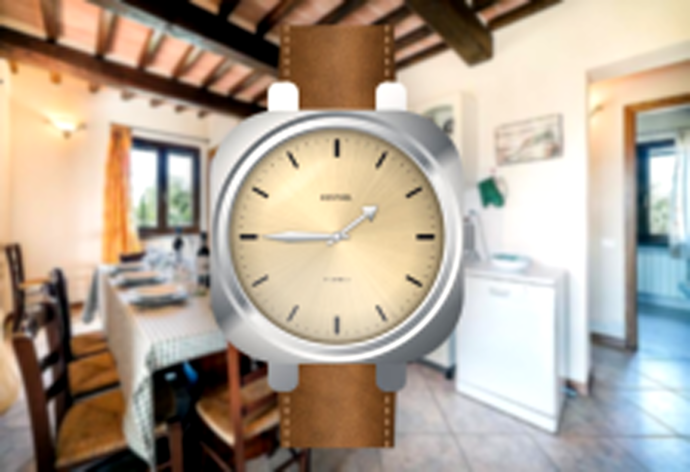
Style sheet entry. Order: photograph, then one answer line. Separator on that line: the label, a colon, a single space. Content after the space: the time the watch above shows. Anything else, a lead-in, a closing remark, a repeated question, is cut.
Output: 1:45
